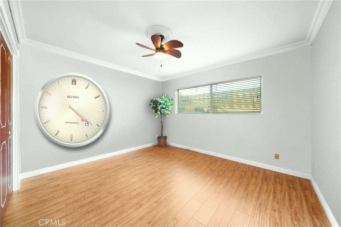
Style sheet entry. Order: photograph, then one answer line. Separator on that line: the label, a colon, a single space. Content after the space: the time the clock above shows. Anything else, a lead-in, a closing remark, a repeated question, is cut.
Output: 4:21
